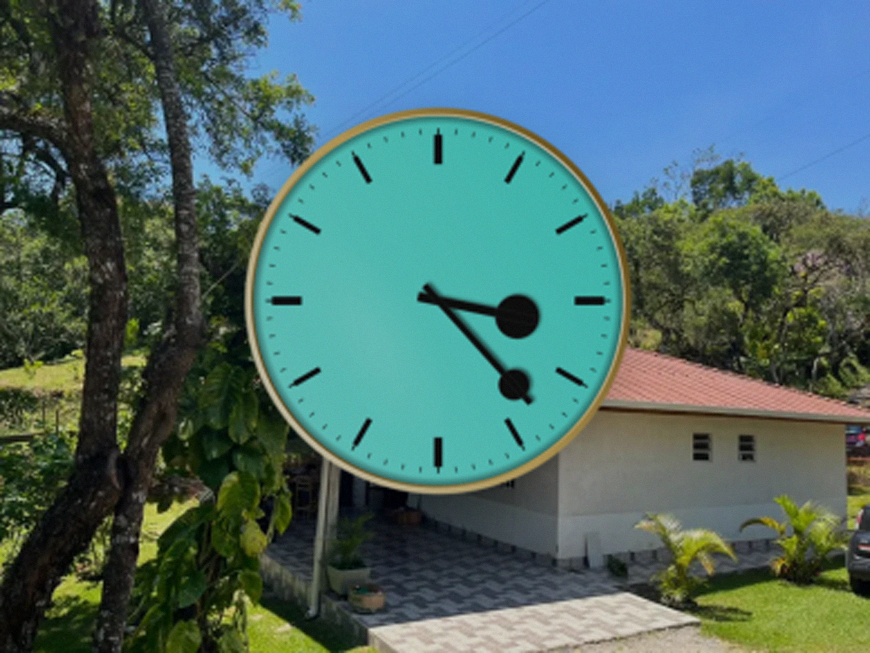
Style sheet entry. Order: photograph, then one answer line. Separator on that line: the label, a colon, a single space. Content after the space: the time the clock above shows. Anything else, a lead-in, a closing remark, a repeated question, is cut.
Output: 3:23
